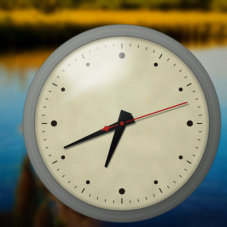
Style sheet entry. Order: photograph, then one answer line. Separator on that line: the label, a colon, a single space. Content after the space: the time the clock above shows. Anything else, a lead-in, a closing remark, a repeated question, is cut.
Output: 6:41:12
